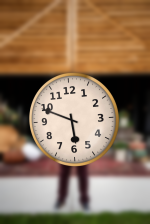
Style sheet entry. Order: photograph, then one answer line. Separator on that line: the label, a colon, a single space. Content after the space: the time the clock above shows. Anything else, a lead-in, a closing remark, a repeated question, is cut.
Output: 5:49
